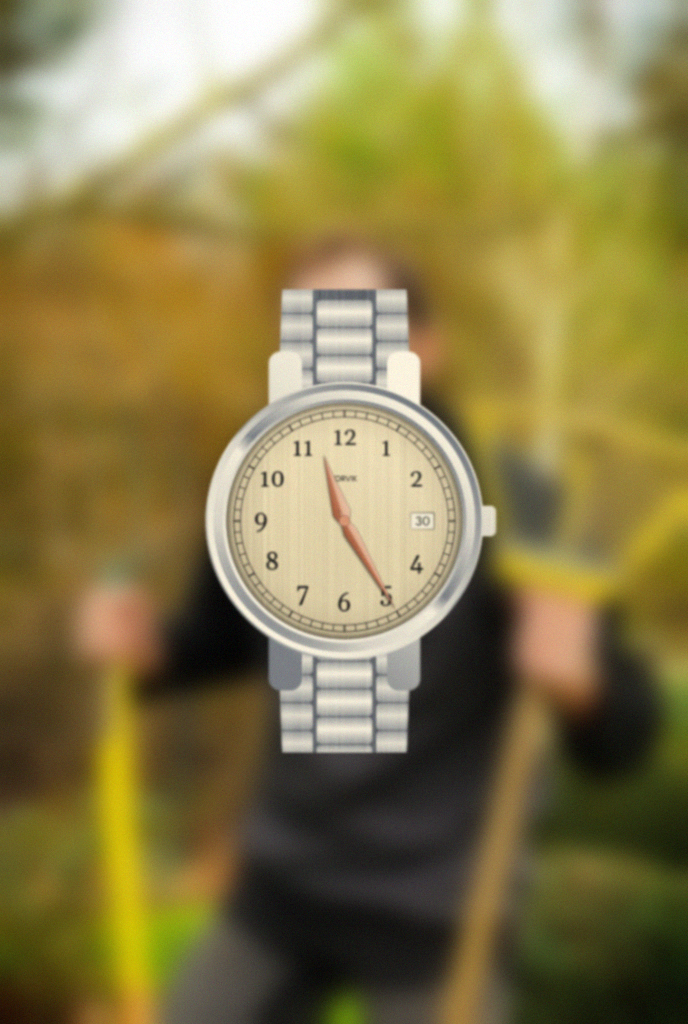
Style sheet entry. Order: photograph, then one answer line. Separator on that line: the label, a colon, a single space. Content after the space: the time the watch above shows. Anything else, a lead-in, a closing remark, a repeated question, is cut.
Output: 11:25
